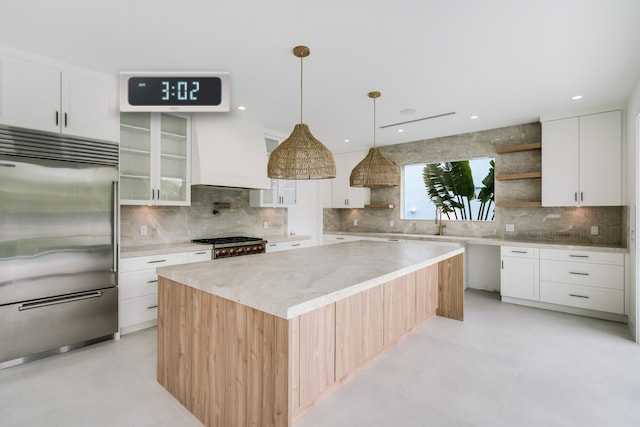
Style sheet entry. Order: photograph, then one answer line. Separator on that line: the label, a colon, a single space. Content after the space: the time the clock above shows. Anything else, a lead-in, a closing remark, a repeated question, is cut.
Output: 3:02
